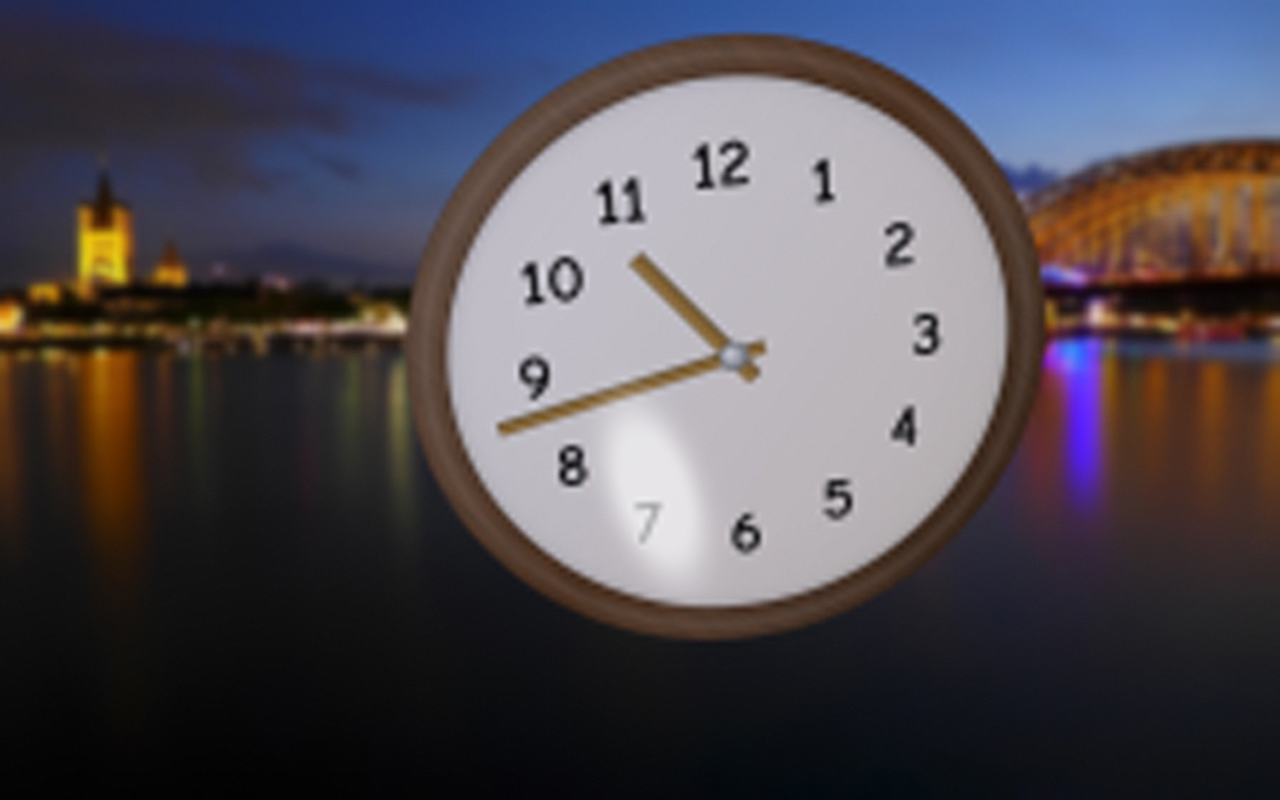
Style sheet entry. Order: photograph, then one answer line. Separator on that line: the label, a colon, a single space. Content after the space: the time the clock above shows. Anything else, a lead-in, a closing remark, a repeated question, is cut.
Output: 10:43
